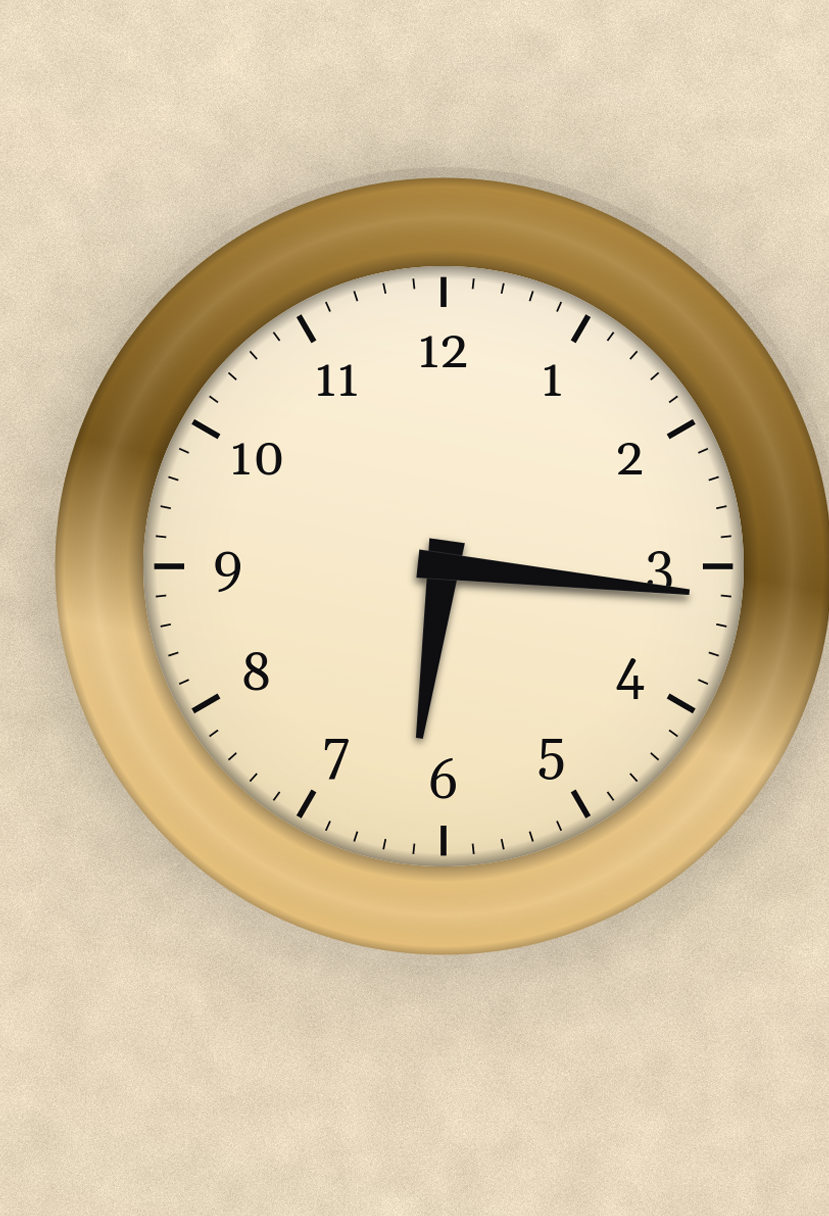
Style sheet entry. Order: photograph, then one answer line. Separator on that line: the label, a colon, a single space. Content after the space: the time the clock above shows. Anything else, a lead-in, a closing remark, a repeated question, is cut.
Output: 6:16
